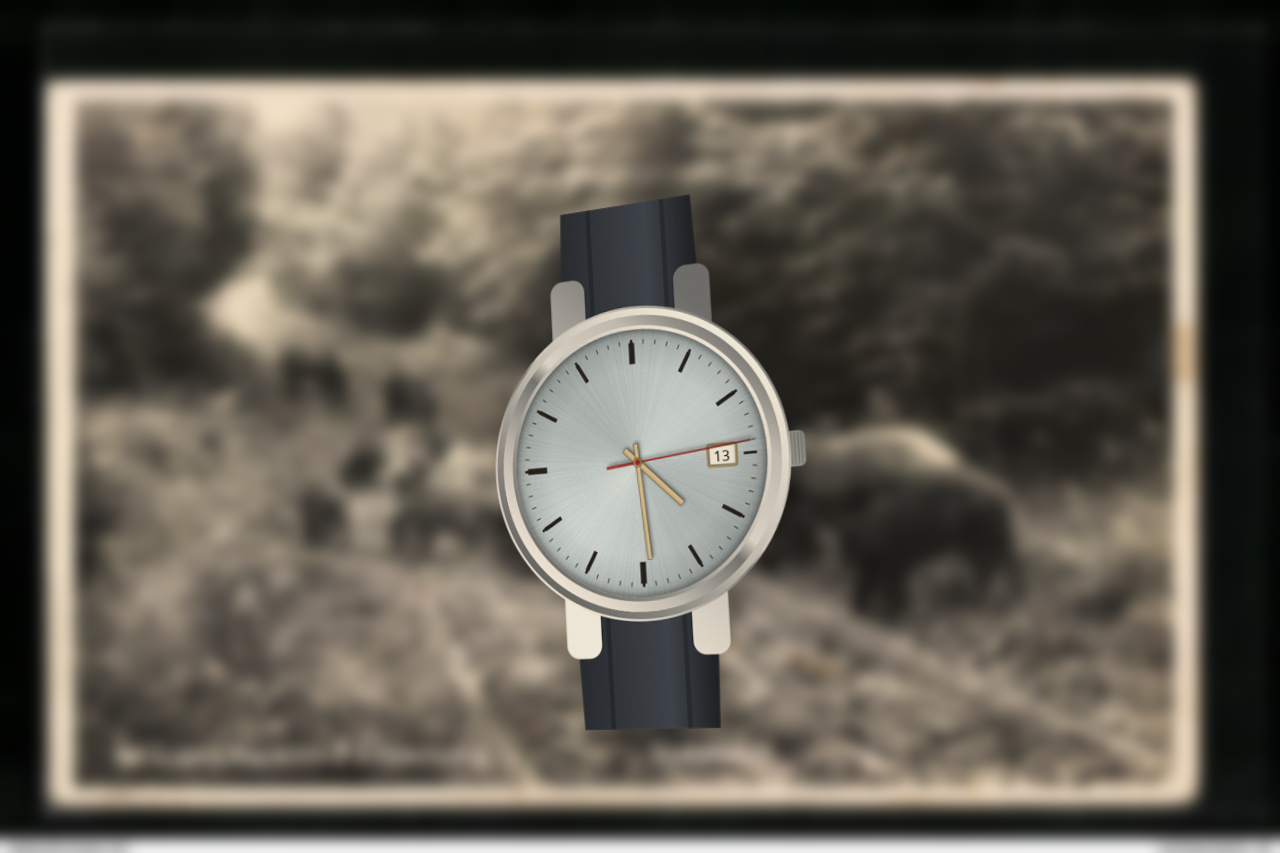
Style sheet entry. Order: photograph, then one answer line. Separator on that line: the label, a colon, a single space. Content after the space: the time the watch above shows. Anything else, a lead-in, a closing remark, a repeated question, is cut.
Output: 4:29:14
